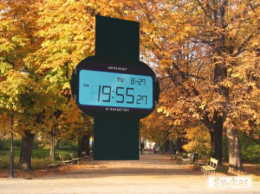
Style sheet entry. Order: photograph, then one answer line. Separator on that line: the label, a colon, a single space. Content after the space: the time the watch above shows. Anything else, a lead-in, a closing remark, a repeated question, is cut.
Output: 19:55:27
